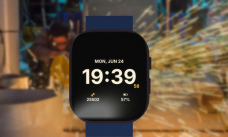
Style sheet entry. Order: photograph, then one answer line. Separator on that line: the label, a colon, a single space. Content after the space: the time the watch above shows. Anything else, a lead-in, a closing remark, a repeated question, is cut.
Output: 19:39
